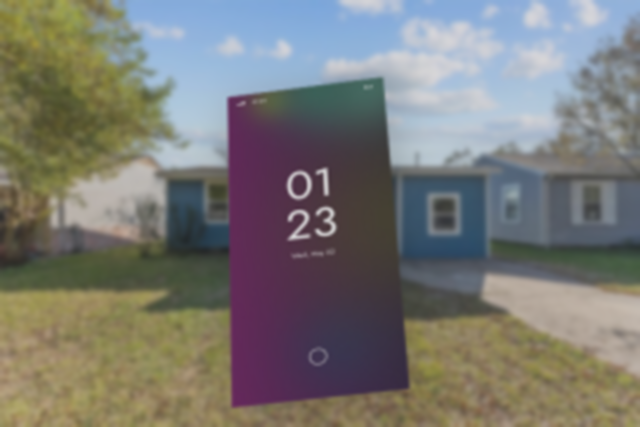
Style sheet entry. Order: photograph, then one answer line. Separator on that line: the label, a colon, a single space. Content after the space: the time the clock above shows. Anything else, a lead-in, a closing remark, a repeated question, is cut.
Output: 1:23
